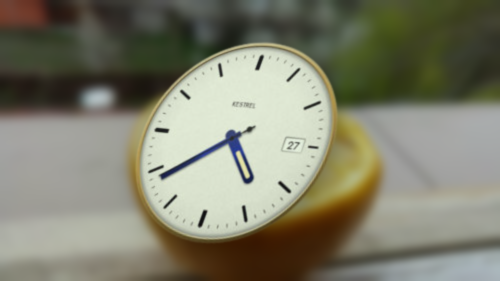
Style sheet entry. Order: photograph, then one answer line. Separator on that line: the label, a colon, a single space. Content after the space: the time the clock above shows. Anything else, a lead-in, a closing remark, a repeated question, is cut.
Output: 4:38:39
